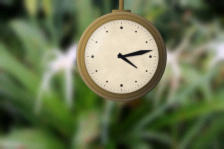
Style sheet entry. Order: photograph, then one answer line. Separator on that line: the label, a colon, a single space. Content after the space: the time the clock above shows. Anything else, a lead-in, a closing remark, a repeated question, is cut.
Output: 4:13
